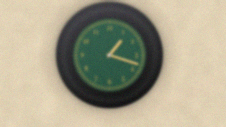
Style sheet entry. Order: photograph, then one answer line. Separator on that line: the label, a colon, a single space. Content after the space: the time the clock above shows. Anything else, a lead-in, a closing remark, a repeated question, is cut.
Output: 1:18
